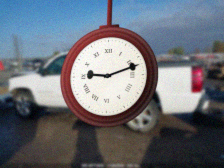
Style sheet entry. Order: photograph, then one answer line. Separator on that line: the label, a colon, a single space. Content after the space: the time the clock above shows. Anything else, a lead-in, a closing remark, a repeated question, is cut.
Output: 9:12
